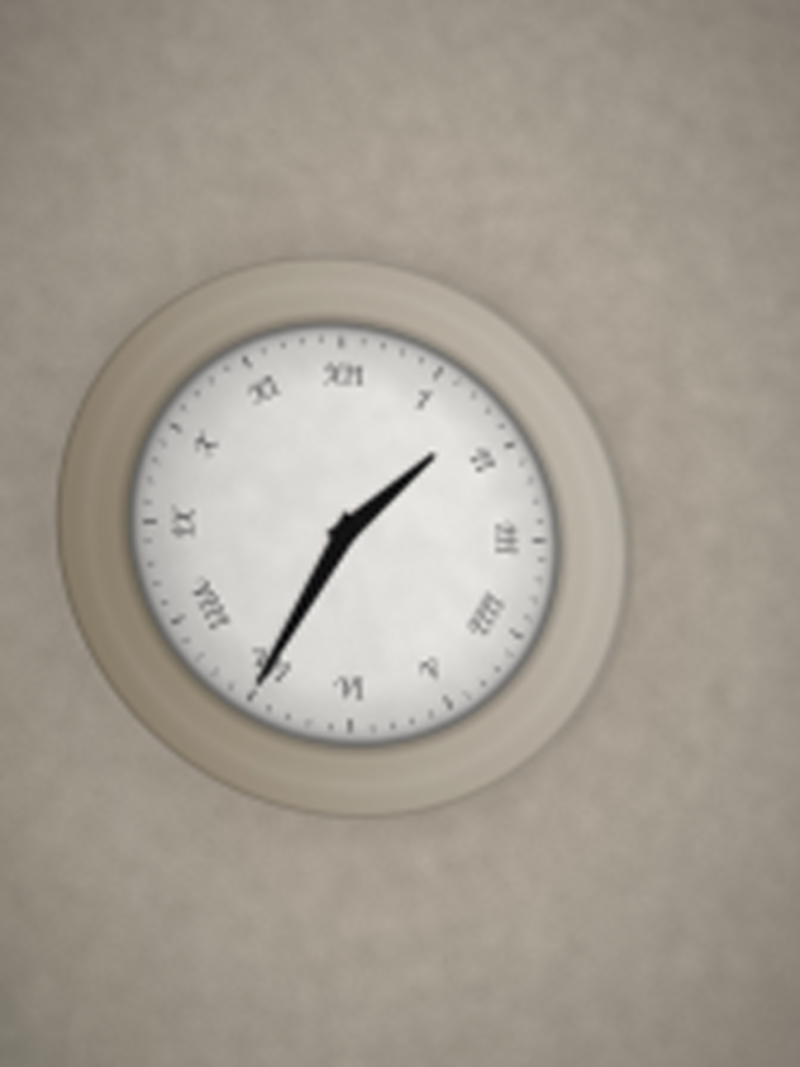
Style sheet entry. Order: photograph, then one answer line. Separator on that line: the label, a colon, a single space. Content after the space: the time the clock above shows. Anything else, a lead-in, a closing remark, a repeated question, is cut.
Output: 1:35
